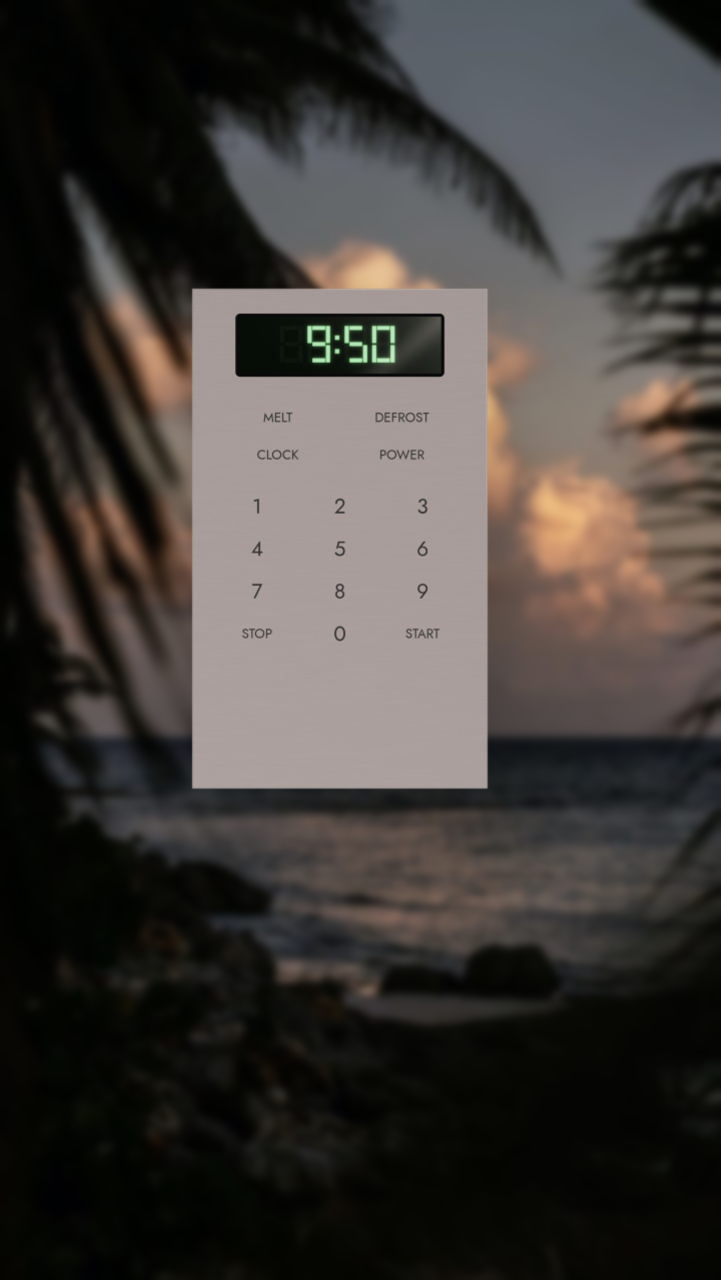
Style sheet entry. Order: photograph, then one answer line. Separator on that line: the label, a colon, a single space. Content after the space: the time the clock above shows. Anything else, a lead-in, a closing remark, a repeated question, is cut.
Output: 9:50
